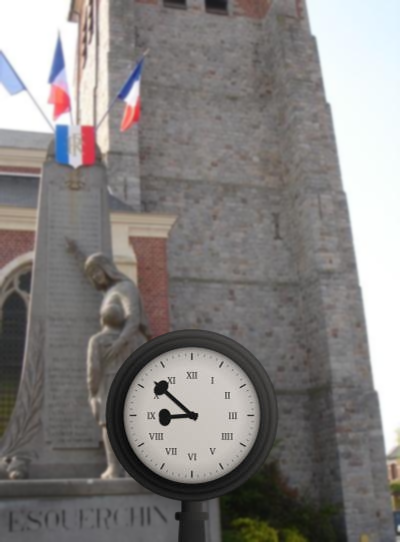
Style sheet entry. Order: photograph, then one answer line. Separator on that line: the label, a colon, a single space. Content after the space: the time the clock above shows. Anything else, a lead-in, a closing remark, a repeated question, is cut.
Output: 8:52
